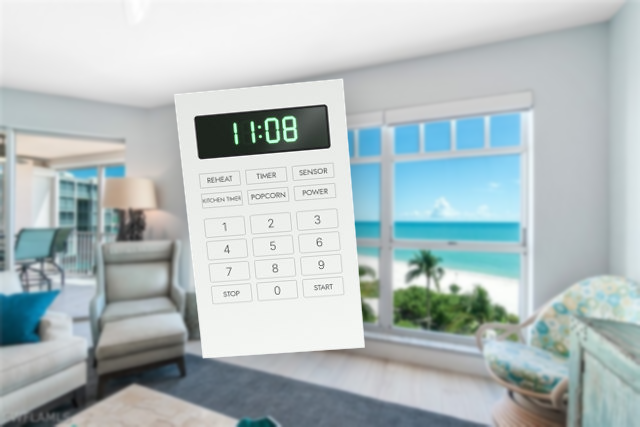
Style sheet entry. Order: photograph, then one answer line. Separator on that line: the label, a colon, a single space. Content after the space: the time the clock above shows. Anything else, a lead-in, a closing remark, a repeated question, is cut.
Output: 11:08
